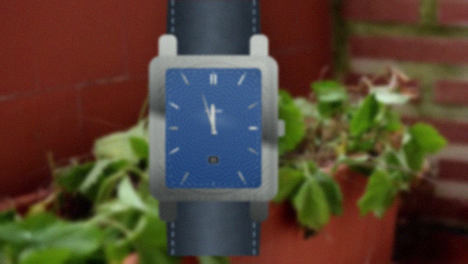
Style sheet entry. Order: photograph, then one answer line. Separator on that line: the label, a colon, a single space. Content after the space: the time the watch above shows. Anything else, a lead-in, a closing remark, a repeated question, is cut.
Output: 11:57
